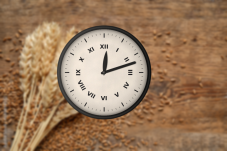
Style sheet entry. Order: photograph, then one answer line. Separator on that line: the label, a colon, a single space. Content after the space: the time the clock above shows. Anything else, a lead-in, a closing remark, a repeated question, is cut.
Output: 12:12
